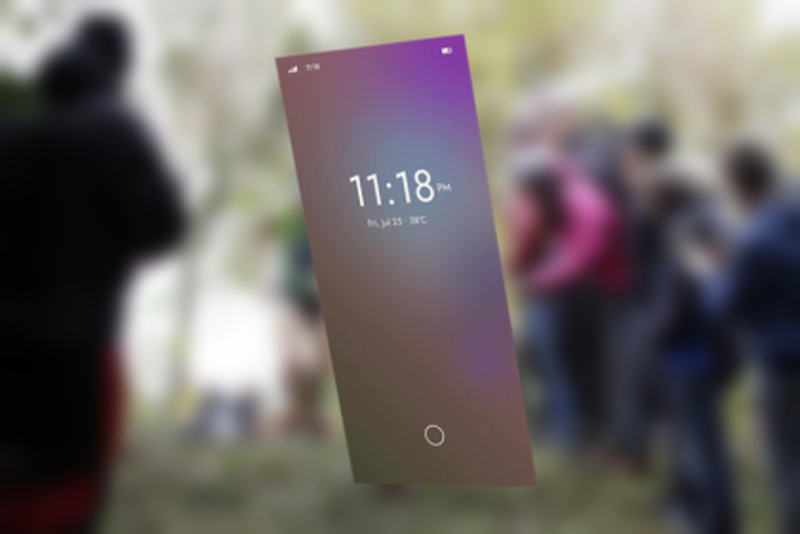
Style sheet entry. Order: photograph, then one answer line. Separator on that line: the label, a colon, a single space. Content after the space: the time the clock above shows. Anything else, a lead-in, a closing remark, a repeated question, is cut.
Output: 11:18
